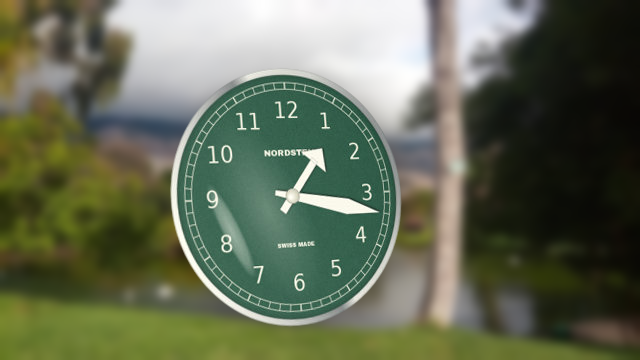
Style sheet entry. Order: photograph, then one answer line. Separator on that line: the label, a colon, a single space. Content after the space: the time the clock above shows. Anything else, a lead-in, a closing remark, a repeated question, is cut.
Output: 1:17
